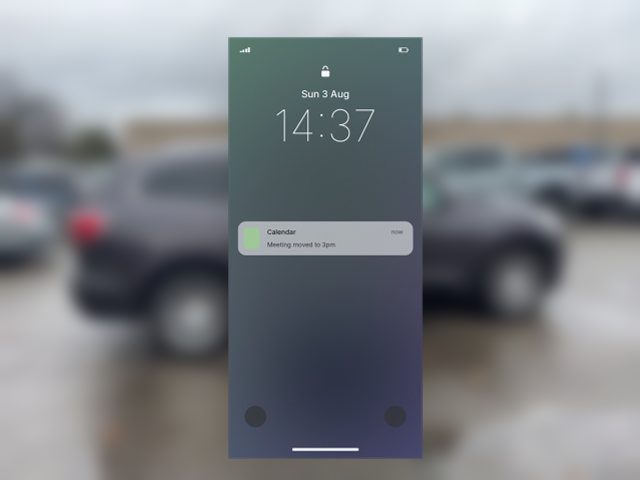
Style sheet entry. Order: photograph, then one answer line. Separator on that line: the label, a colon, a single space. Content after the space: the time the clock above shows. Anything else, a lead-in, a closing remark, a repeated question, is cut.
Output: 14:37
